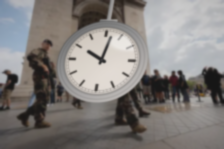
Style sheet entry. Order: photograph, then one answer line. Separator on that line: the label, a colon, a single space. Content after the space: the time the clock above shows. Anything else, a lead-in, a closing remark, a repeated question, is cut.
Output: 10:02
